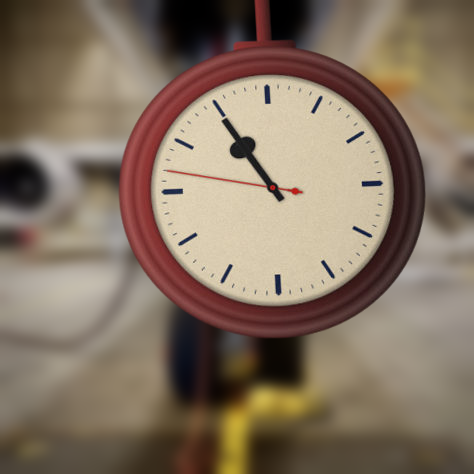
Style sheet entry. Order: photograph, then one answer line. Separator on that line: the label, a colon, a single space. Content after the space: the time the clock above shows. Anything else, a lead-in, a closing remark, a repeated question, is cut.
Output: 10:54:47
